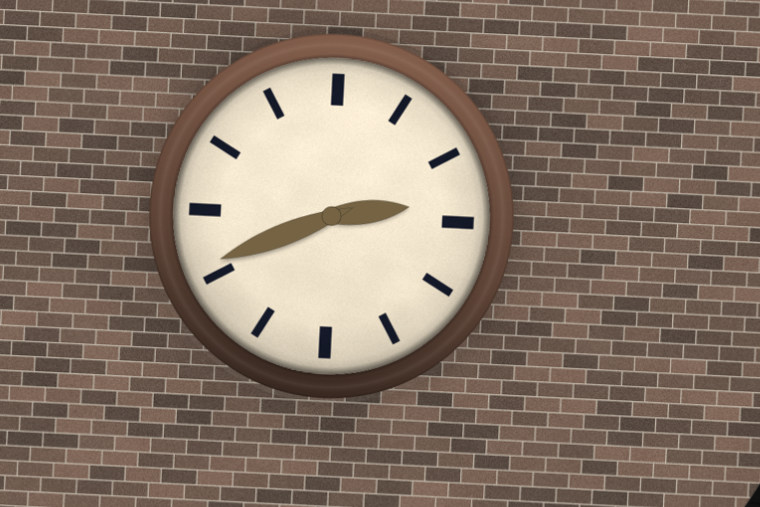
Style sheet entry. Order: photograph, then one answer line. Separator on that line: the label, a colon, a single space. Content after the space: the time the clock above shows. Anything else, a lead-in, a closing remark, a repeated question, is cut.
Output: 2:41
